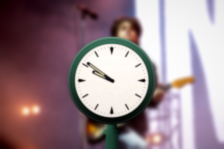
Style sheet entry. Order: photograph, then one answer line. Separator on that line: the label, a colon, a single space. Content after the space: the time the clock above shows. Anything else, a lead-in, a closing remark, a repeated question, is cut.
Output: 9:51
